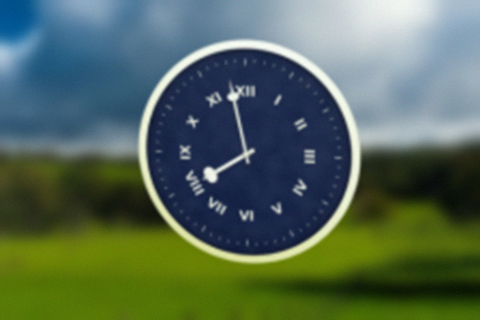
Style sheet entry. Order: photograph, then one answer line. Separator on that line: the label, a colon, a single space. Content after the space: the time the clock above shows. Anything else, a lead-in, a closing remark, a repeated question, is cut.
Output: 7:58
